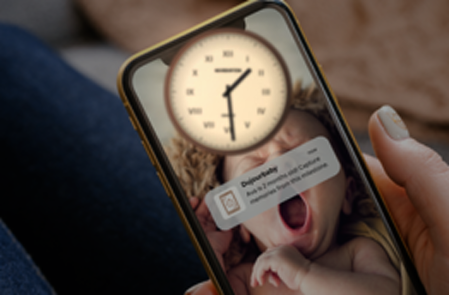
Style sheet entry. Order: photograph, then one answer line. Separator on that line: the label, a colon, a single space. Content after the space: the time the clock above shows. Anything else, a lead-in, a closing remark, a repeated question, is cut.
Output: 1:29
